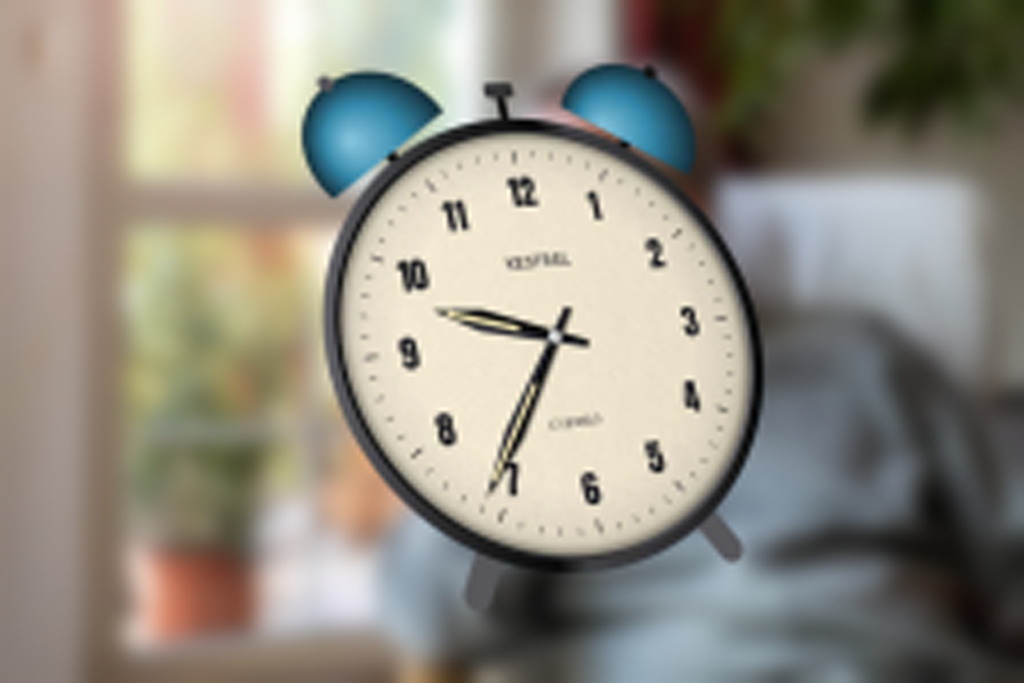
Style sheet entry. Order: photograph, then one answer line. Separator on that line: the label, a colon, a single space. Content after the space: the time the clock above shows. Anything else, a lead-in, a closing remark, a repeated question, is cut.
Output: 9:36
